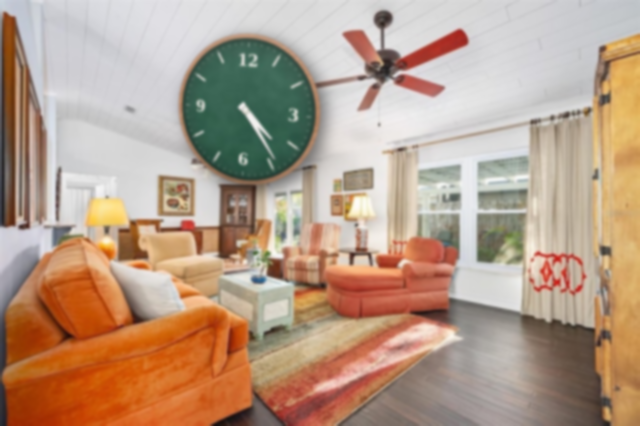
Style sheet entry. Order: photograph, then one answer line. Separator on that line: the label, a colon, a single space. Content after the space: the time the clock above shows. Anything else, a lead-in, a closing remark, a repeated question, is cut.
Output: 4:24
